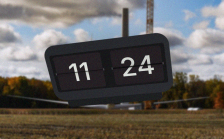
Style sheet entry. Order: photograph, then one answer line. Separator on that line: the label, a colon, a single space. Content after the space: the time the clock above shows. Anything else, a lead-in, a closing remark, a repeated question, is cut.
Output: 11:24
